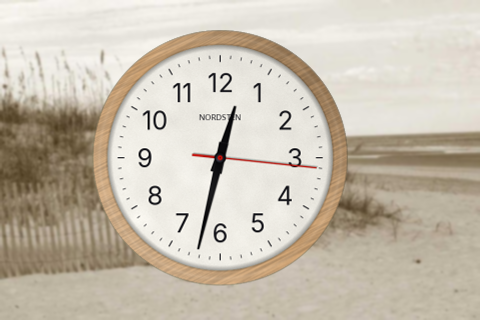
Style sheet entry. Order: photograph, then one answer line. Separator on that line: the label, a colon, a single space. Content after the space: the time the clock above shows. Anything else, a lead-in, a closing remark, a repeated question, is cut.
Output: 12:32:16
